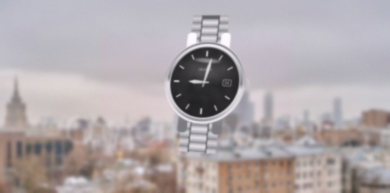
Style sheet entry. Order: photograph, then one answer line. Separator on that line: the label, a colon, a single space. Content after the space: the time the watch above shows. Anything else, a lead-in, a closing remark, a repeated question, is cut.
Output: 9:02
